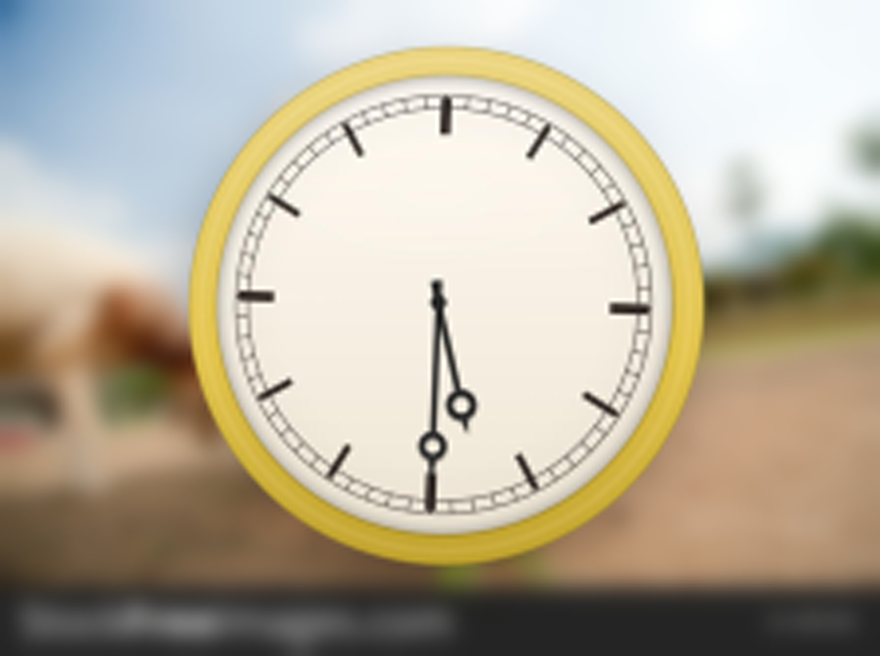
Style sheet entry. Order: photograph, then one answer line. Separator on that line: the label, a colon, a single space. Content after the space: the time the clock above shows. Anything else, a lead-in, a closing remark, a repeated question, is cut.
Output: 5:30
